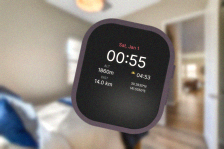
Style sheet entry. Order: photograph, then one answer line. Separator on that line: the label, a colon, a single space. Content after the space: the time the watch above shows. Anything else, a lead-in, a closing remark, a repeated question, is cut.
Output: 0:55
